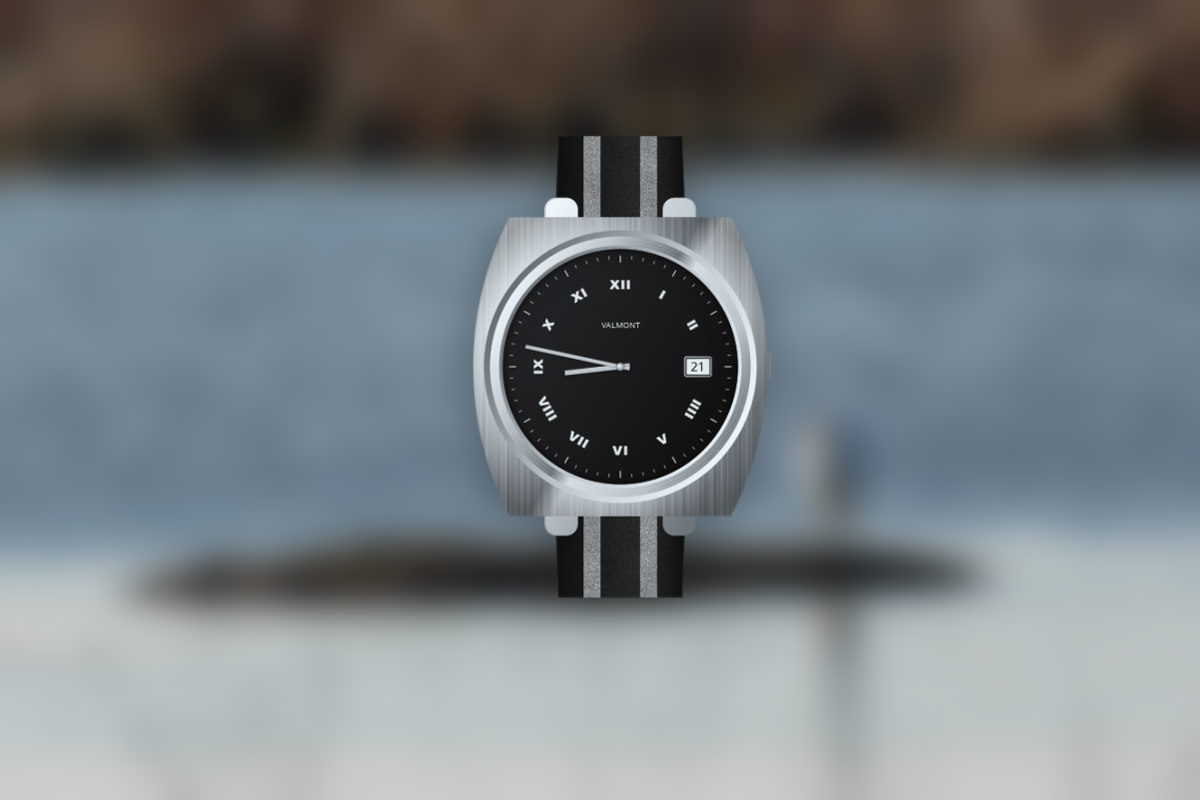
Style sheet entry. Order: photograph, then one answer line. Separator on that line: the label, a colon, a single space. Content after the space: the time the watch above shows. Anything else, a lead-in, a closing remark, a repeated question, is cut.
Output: 8:47
